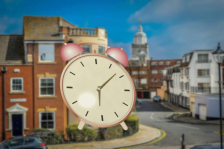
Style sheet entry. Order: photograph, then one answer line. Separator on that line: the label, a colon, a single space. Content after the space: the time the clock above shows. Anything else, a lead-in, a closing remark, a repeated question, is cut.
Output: 6:08
